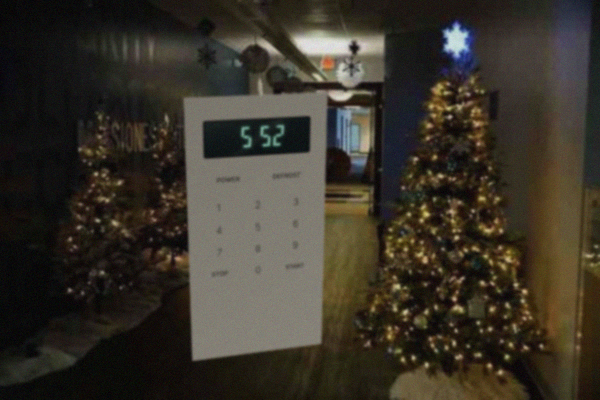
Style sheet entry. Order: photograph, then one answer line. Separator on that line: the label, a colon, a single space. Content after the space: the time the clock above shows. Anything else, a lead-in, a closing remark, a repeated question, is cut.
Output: 5:52
